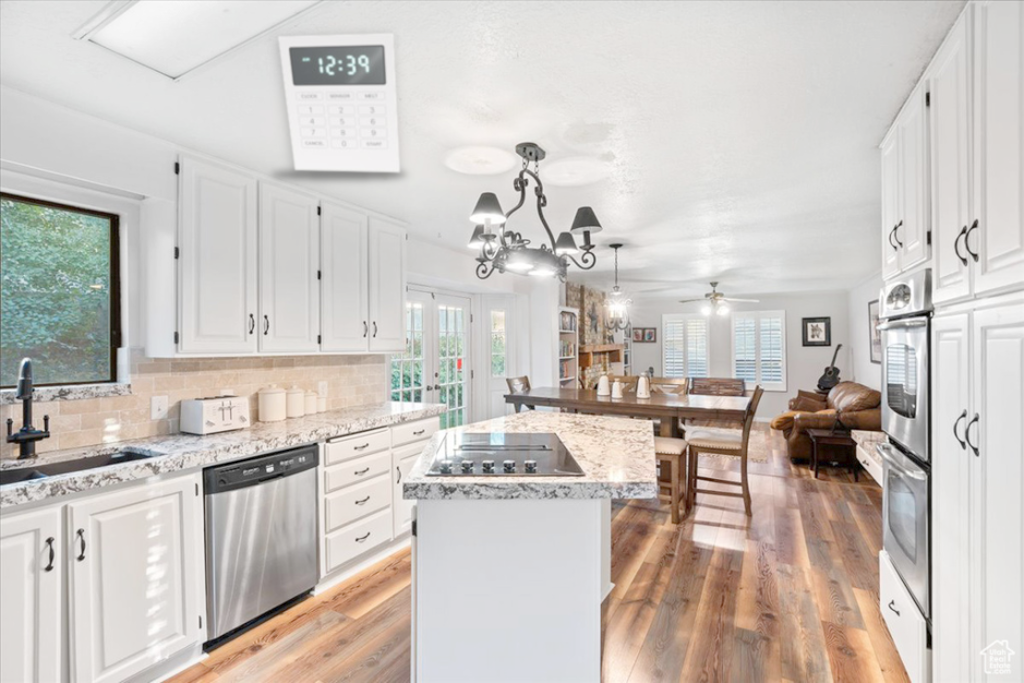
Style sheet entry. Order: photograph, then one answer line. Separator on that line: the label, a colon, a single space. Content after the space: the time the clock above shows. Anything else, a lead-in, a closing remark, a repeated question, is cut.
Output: 12:39
